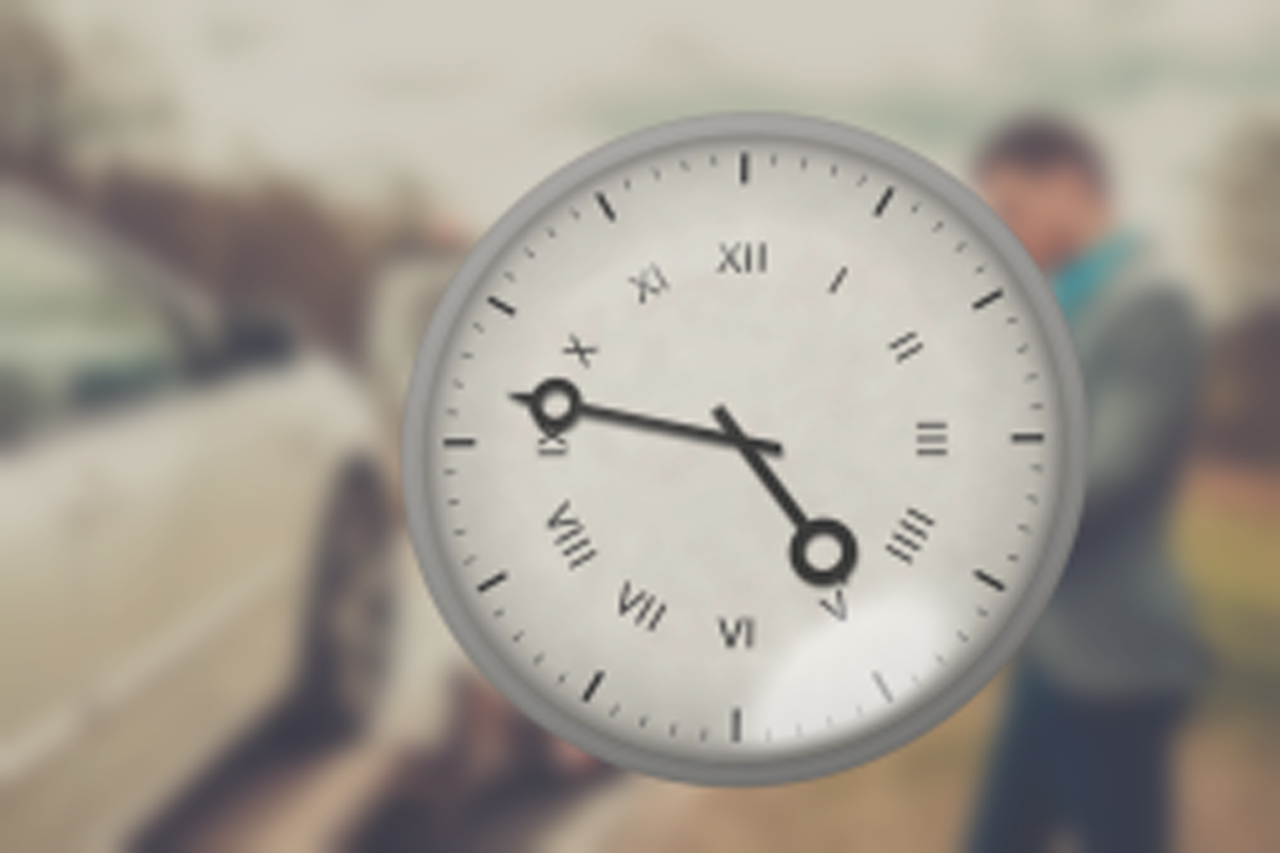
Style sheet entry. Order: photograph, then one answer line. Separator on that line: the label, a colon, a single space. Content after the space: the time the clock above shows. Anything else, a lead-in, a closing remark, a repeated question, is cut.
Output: 4:47
